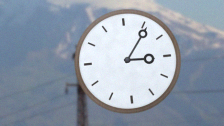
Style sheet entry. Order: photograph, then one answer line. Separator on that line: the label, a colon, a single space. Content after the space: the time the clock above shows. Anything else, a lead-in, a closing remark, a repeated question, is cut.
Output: 3:06
